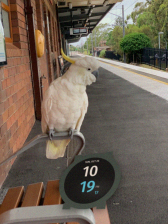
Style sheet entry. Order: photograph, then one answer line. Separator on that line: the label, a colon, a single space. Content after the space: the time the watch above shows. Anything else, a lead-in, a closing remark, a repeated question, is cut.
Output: 10:19
